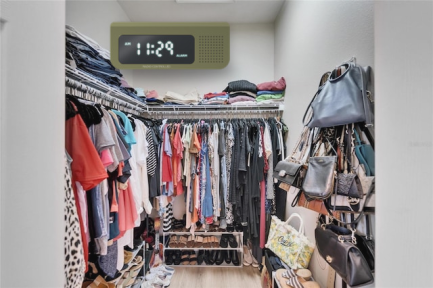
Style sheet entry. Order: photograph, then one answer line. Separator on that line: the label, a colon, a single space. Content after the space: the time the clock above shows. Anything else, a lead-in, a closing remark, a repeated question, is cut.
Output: 11:29
